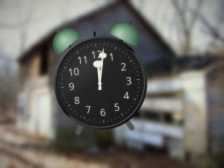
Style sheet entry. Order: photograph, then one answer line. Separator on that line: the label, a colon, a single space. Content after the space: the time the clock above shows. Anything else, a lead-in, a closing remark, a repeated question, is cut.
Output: 12:02
